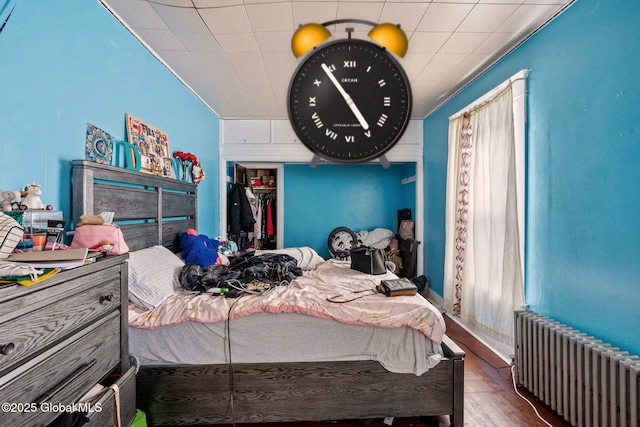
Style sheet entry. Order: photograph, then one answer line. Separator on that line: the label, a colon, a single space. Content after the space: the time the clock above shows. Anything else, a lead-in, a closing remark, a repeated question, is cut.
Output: 4:54
